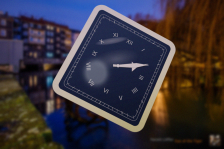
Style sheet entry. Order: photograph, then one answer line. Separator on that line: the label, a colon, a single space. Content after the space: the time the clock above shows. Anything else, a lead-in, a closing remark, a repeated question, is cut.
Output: 2:10
